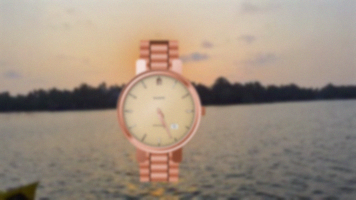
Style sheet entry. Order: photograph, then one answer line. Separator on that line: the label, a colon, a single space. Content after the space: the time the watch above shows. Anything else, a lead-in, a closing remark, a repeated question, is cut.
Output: 5:26
